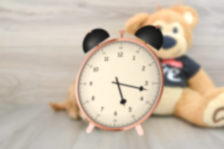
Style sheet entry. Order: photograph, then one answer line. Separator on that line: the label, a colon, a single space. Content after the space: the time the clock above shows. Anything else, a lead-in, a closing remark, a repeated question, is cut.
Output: 5:17
